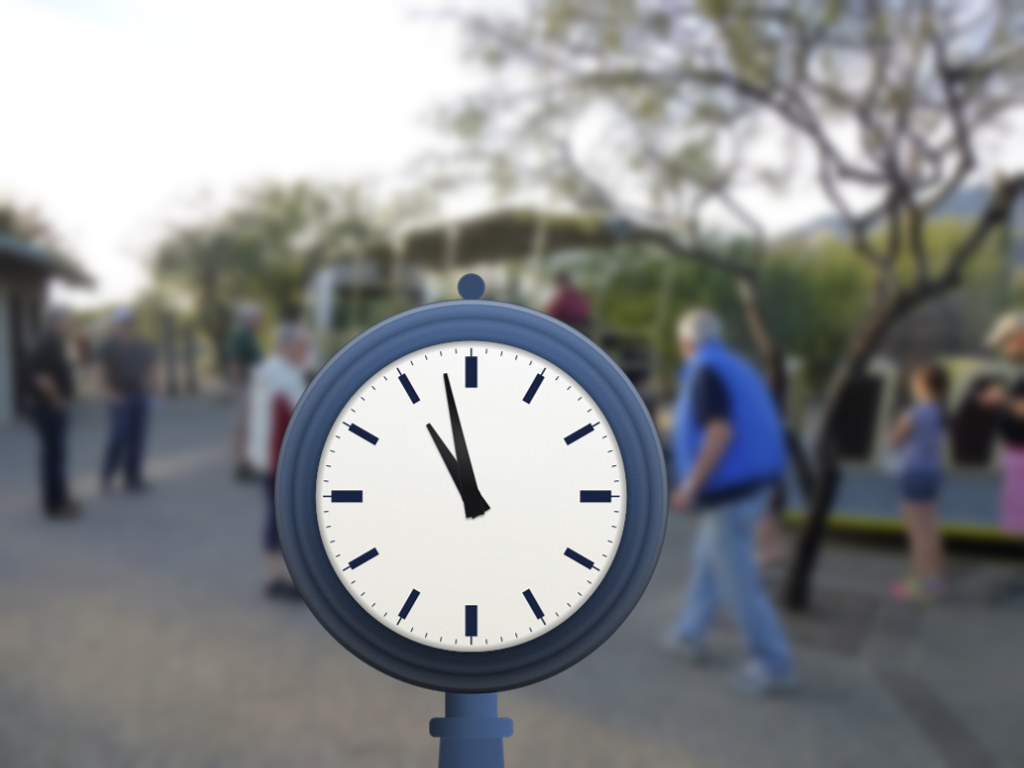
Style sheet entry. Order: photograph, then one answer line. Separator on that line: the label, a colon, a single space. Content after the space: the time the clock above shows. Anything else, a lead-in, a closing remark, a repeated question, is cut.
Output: 10:58
